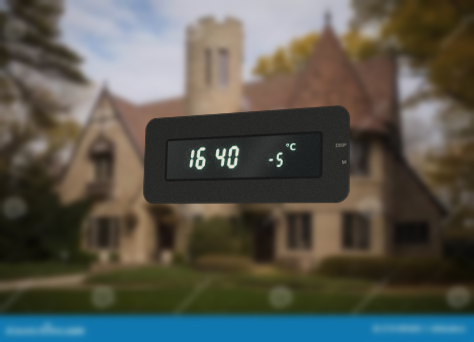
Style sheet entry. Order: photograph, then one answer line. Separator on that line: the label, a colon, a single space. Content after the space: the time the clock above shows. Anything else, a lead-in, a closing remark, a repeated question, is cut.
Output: 16:40
